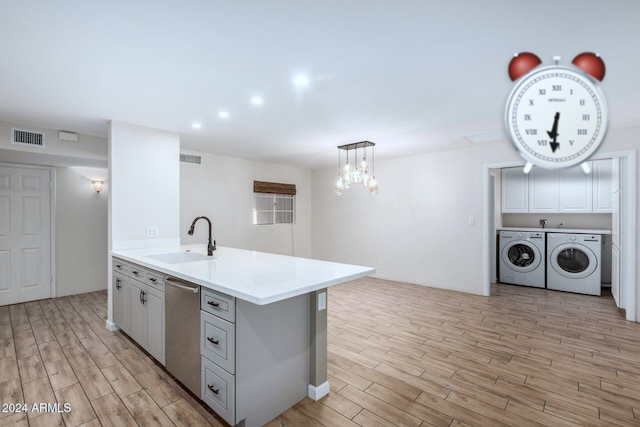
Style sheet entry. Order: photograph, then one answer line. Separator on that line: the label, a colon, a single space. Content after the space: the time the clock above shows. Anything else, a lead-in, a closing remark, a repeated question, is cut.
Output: 6:31
